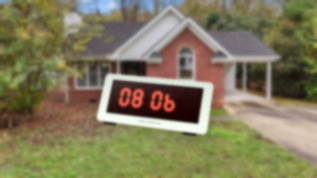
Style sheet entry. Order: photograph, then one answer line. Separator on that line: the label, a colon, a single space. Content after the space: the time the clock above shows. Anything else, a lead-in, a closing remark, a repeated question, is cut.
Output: 8:06
